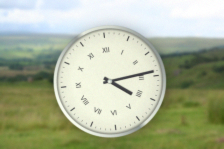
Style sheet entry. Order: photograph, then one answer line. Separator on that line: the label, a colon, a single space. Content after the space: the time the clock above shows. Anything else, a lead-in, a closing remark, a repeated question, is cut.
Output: 4:14
